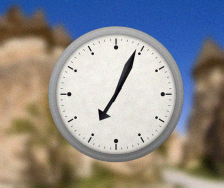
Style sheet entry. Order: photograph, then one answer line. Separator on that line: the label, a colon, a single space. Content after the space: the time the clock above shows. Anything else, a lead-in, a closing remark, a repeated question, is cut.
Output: 7:04
